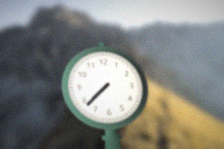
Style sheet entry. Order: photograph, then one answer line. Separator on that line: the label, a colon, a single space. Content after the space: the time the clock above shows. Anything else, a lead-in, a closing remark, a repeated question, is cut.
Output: 7:38
